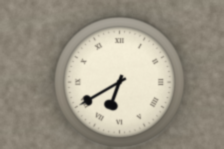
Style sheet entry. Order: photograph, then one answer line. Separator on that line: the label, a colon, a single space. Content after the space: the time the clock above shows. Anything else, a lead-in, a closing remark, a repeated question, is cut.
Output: 6:40
